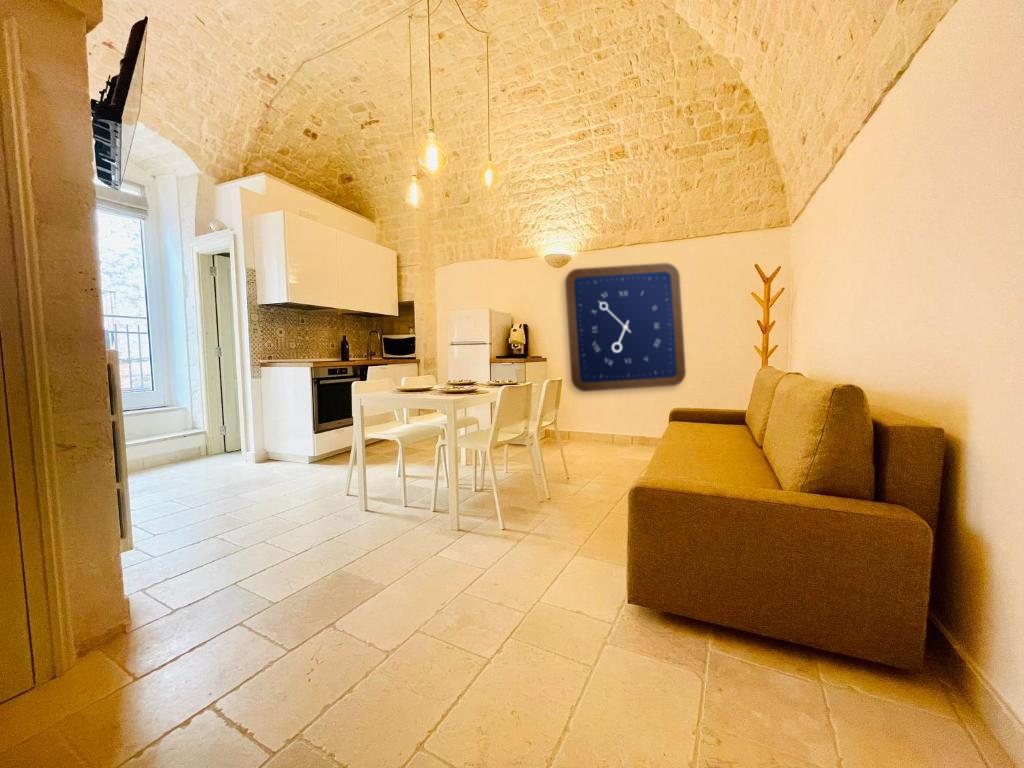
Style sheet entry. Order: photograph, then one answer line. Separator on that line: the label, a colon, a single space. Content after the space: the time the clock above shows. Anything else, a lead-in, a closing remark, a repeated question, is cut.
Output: 6:53
